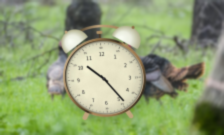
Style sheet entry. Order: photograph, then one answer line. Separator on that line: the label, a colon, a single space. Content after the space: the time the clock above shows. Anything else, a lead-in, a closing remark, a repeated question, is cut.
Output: 10:24
